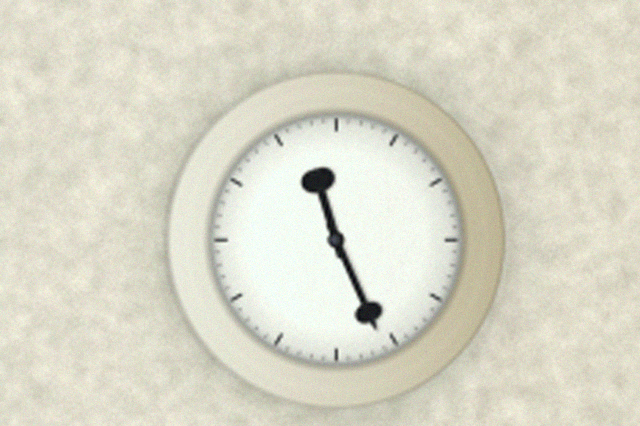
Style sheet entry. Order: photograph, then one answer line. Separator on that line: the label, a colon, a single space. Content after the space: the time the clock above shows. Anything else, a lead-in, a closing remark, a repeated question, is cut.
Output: 11:26
